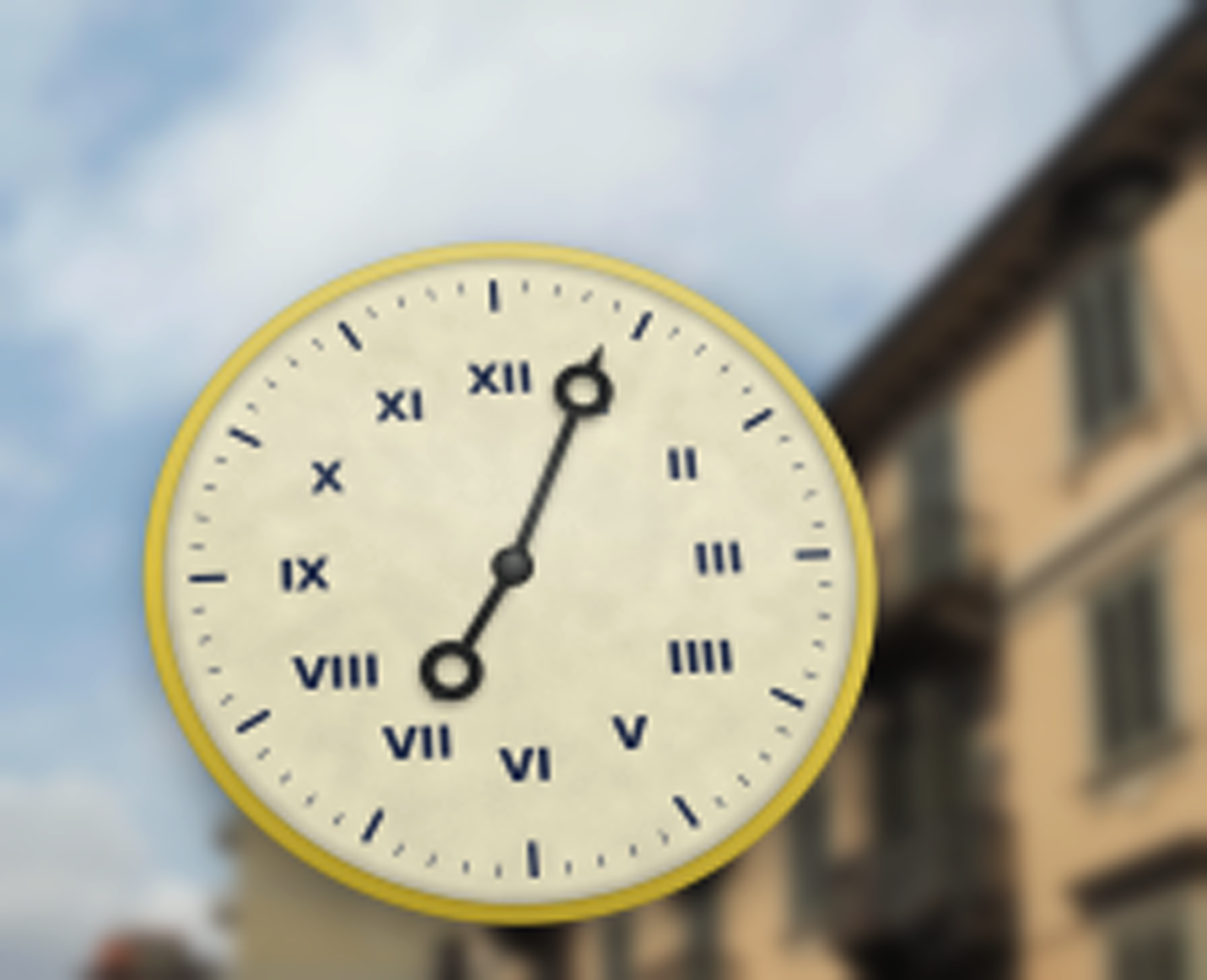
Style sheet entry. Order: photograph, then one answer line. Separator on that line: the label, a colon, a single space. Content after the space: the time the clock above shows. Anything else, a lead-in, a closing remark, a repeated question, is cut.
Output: 7:04
